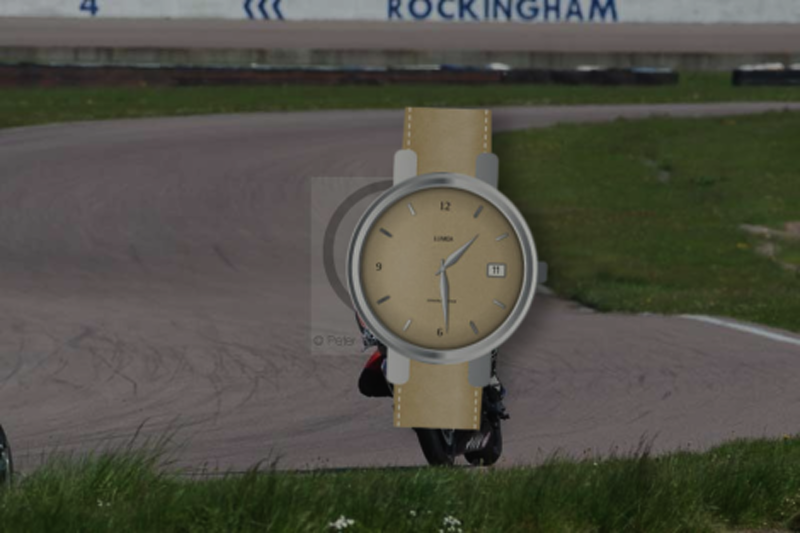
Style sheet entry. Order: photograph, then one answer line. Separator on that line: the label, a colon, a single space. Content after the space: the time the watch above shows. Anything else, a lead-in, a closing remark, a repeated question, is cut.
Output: 1:29
